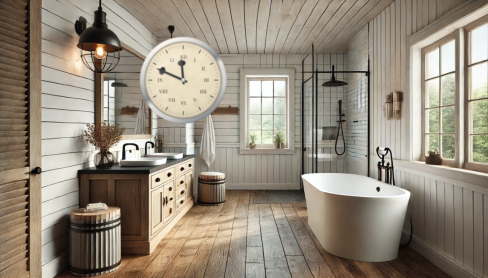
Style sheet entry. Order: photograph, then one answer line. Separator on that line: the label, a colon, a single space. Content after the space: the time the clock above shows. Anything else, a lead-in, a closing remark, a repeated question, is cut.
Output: 11:49
